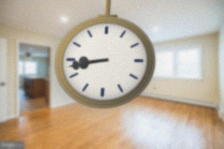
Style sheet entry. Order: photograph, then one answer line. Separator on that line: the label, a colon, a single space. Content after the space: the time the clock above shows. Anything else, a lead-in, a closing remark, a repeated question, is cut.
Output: 8:43
